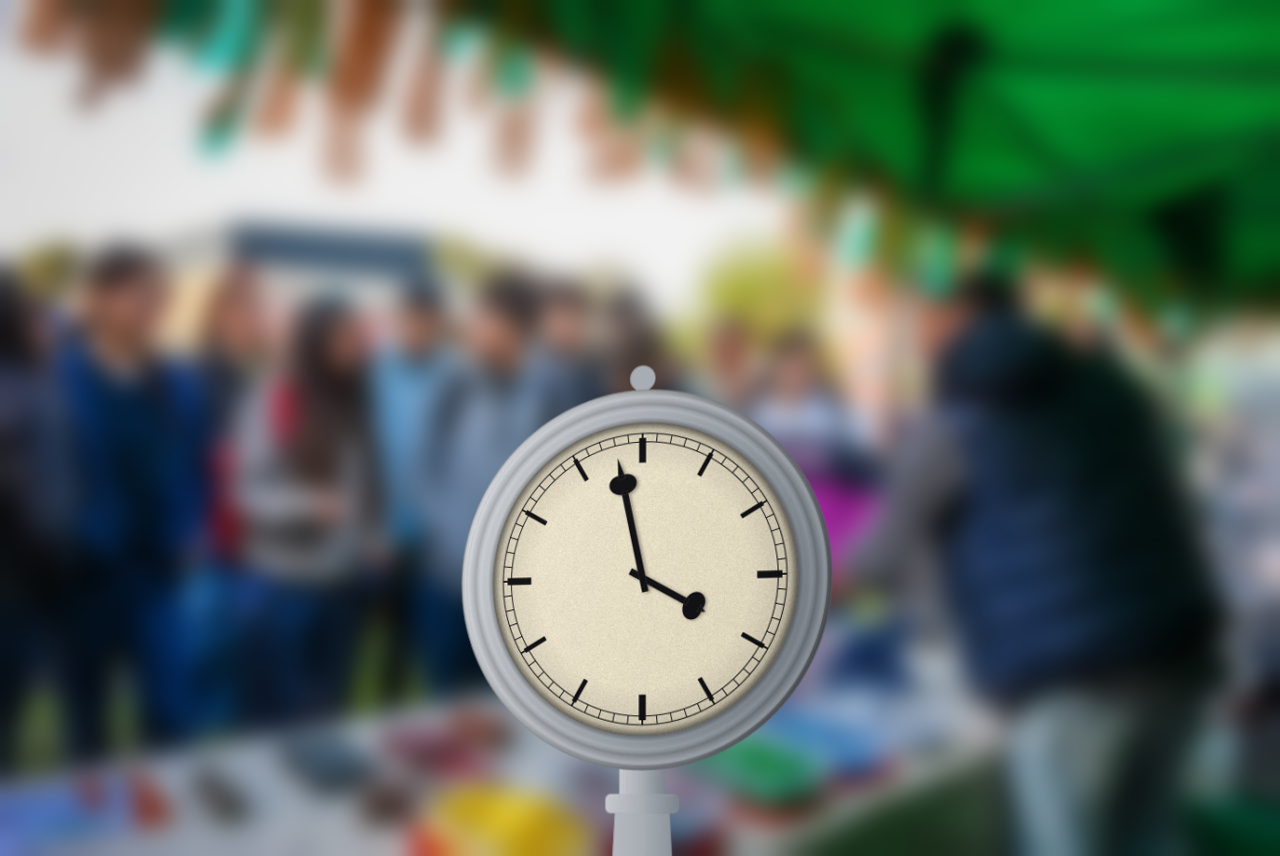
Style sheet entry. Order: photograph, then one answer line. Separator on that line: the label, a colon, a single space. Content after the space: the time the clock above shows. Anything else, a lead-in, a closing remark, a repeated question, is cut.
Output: 3:58
